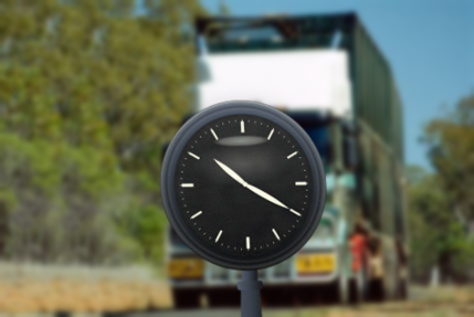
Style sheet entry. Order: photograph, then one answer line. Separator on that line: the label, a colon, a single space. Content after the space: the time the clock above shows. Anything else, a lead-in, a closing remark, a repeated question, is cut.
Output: 10:20
